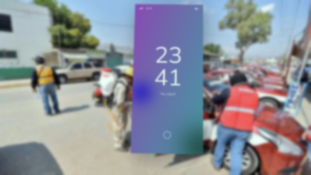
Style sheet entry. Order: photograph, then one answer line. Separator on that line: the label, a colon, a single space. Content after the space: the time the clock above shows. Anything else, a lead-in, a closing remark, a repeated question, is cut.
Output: 23:41
